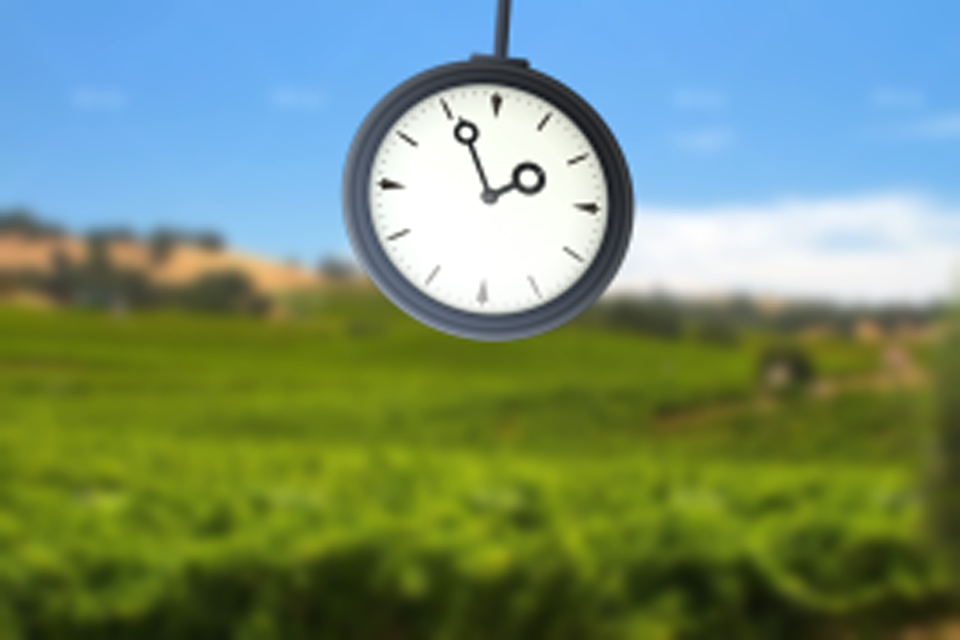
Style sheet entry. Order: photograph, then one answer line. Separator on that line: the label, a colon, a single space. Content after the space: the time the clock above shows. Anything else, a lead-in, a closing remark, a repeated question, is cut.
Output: 1:56
